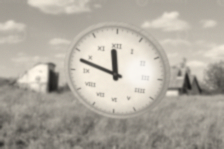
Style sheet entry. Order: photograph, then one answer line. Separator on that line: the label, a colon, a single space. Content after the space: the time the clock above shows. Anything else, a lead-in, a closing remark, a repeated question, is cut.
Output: 11:48
